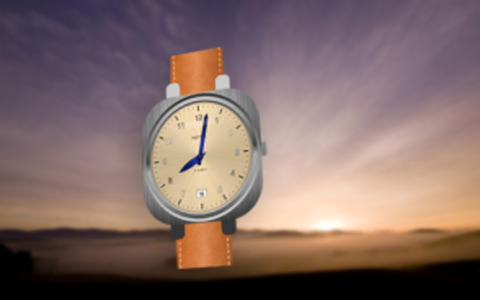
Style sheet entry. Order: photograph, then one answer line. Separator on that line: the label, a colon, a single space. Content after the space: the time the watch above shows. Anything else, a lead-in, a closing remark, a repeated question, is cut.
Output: 8:02
